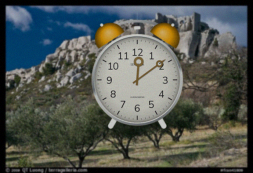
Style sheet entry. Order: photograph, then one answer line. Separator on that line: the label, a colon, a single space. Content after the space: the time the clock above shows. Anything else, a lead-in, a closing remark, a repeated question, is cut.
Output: 12:09
